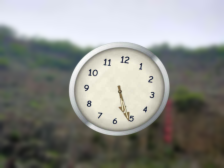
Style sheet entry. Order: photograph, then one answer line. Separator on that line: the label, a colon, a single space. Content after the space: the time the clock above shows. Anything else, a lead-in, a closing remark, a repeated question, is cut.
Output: 5:26
